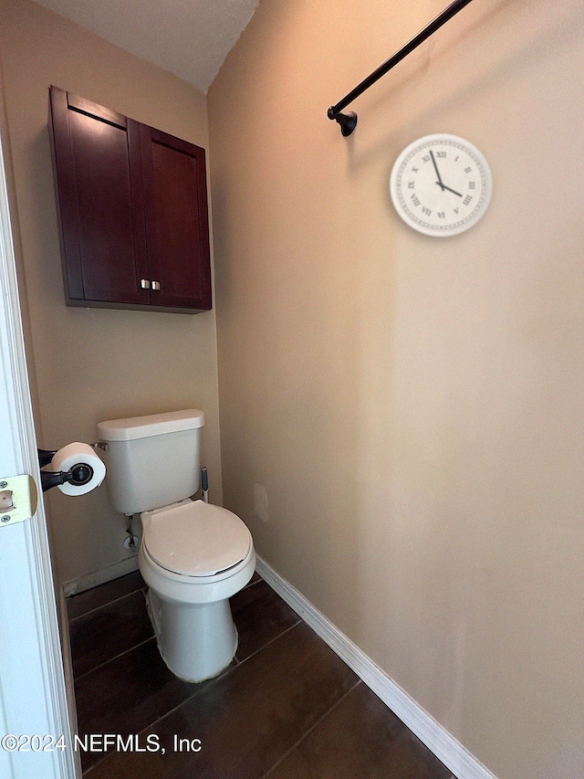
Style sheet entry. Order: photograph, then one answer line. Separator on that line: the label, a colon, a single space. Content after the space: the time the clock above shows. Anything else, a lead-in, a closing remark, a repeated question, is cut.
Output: 3:57
